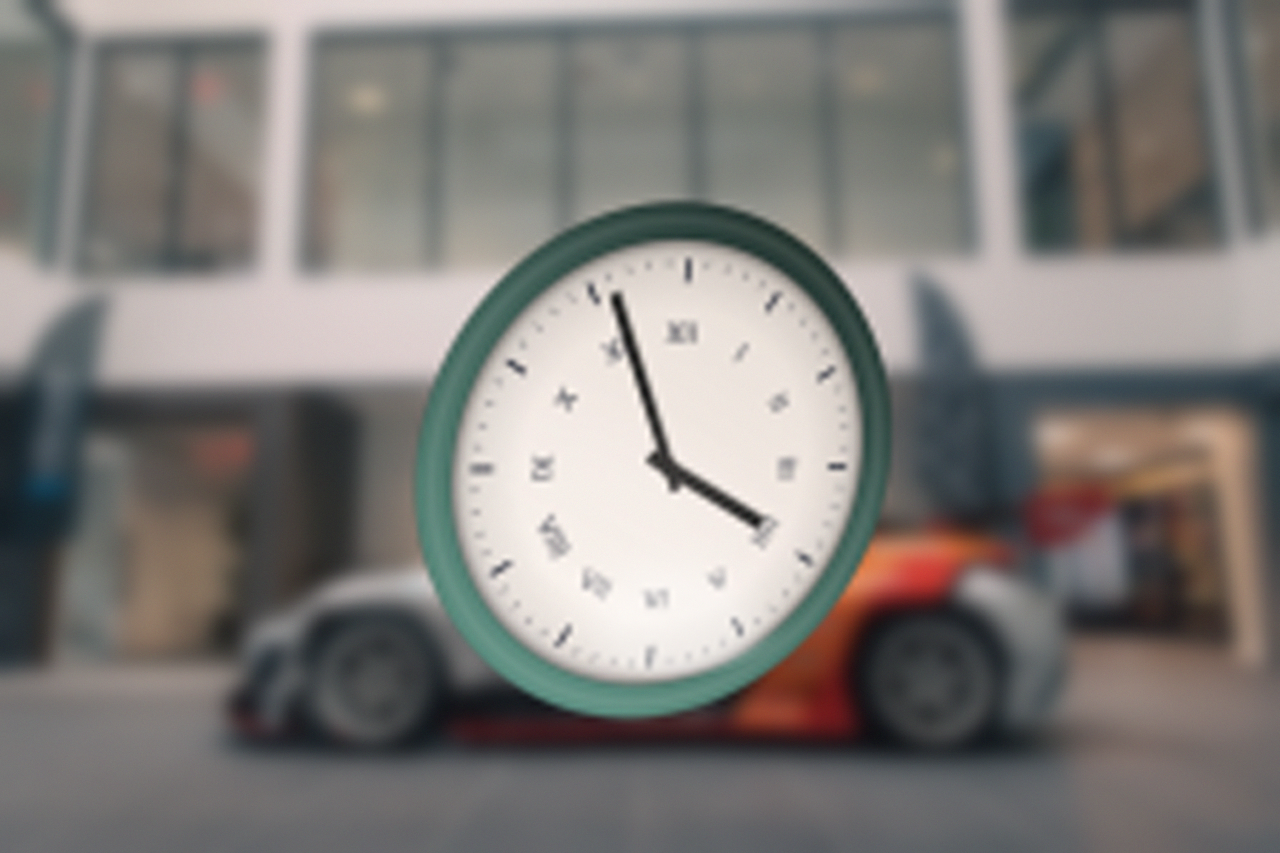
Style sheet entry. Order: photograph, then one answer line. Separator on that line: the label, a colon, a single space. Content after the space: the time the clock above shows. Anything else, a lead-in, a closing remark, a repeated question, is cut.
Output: 3:56
